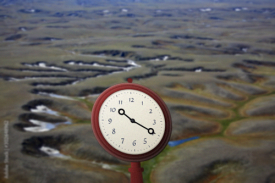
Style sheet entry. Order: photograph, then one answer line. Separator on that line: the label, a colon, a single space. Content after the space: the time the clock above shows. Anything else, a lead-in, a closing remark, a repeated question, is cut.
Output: 10:20
